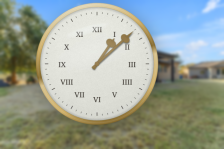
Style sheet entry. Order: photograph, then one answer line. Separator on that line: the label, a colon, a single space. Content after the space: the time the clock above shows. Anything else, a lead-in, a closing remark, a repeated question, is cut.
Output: 1:08
